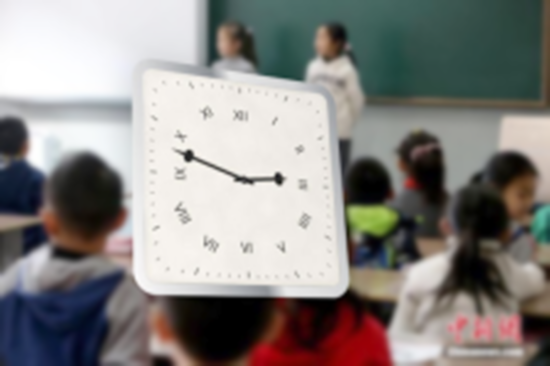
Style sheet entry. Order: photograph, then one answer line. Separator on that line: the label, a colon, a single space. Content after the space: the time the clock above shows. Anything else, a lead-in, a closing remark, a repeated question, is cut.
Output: 2:48
